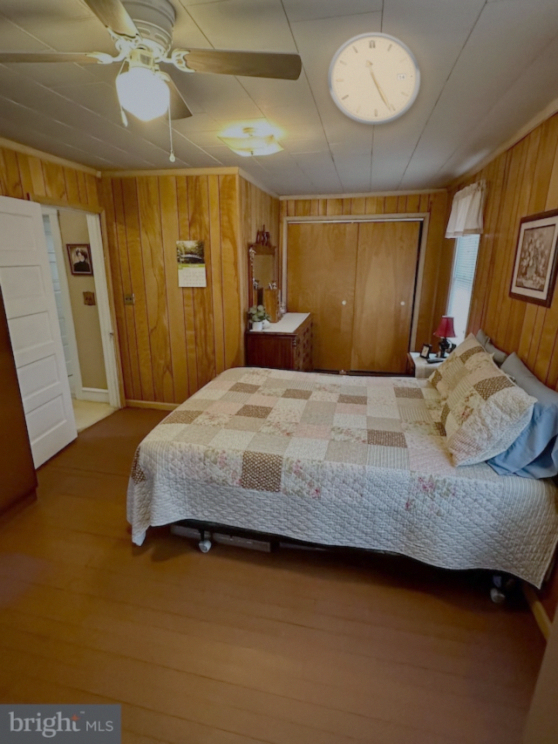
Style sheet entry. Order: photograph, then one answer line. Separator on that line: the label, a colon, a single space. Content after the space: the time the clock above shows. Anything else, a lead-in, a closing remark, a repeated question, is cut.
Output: 11:26
